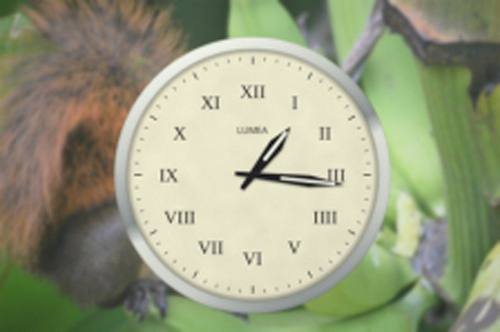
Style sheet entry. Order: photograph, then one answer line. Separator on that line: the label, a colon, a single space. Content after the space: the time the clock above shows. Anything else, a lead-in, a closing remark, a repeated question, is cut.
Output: 1:16
